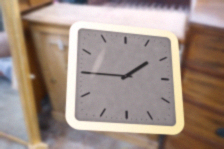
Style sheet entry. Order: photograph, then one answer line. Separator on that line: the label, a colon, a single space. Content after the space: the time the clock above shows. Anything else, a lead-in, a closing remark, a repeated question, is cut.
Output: 1:45
